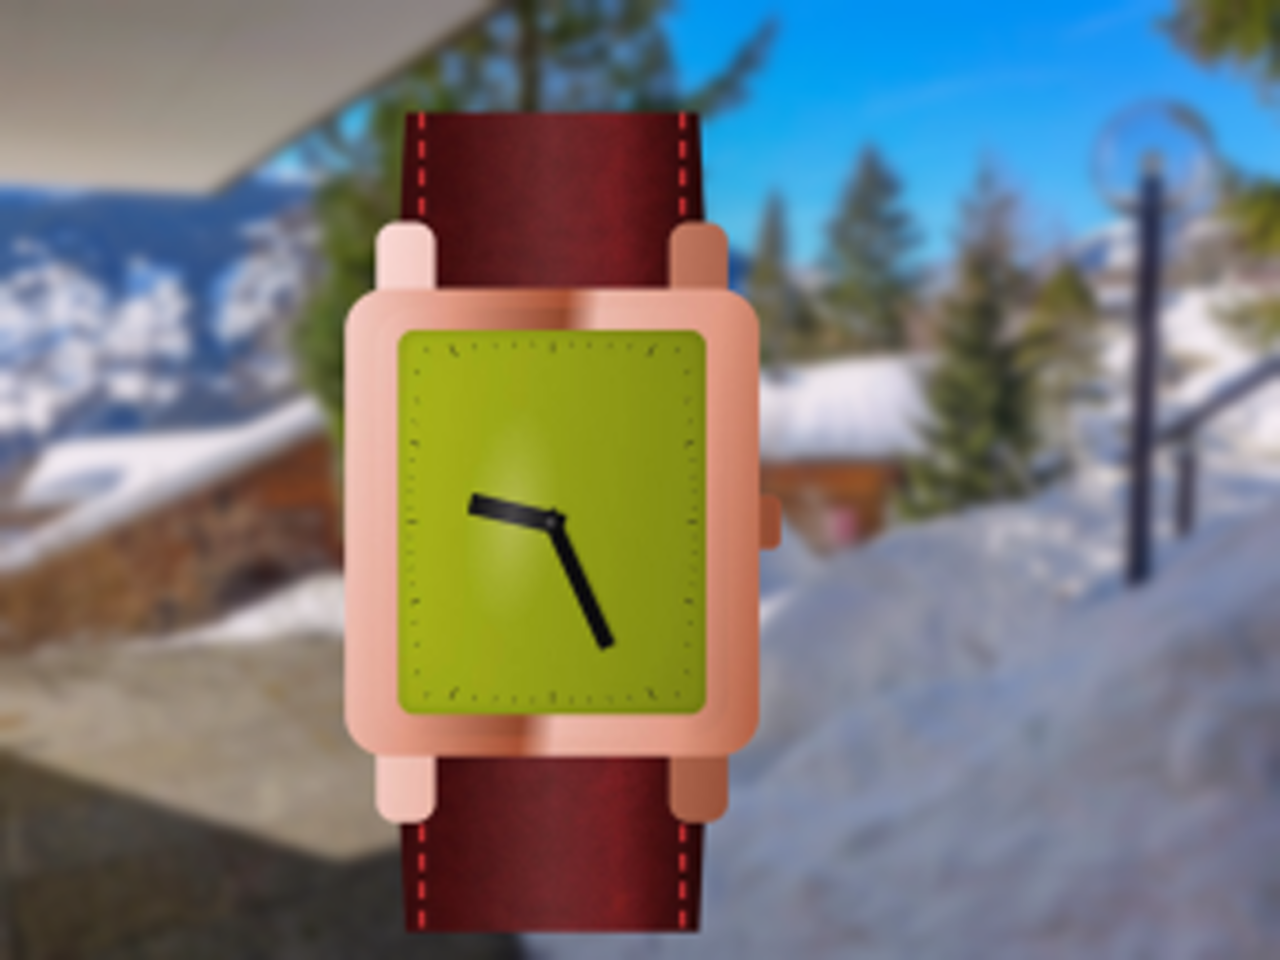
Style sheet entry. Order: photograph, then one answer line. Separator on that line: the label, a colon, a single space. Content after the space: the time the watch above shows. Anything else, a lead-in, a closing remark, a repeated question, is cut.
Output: 9:26
